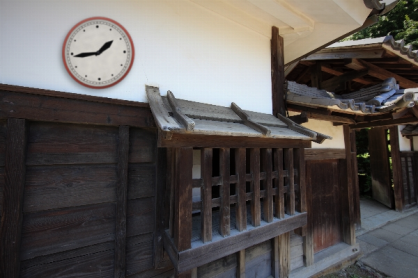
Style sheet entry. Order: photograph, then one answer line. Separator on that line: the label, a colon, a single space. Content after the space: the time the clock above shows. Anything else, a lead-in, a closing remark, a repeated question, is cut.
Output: 1:44
